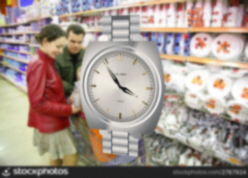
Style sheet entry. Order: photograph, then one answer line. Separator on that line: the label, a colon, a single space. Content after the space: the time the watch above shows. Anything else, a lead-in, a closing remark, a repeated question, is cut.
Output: 3:54
